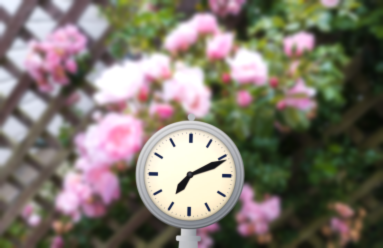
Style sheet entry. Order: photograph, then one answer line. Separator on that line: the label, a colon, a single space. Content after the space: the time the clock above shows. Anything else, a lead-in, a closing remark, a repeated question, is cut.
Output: 7:11
